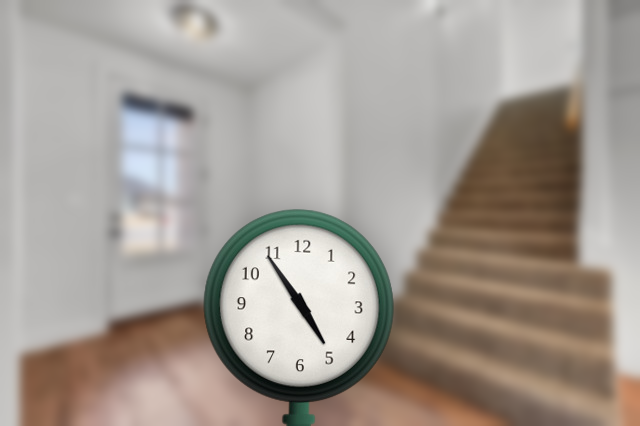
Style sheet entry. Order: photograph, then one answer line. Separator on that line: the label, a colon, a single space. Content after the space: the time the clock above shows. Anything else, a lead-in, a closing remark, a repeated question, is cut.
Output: 4:54
